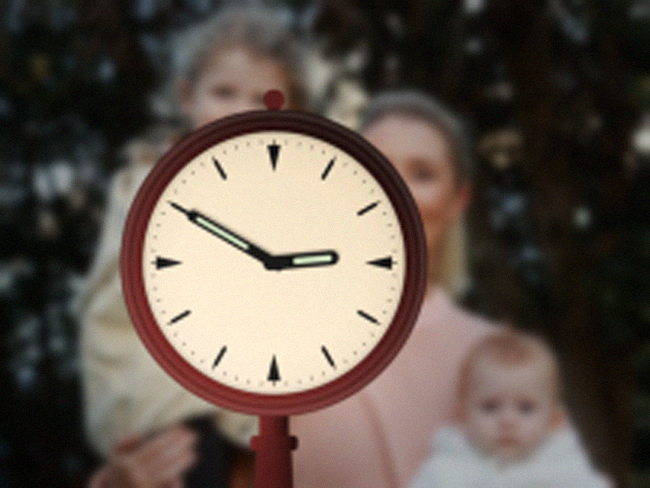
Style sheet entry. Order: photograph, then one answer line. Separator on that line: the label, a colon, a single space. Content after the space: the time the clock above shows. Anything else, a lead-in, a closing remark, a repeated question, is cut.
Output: 2:50
